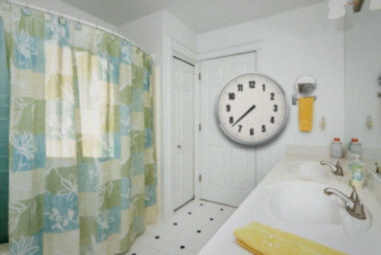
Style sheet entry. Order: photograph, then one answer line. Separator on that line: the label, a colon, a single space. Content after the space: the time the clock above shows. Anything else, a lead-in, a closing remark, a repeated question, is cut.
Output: 7:38
